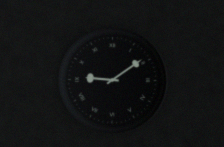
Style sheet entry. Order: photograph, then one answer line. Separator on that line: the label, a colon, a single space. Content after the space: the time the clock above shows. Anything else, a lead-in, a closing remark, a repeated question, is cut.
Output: 9:09
